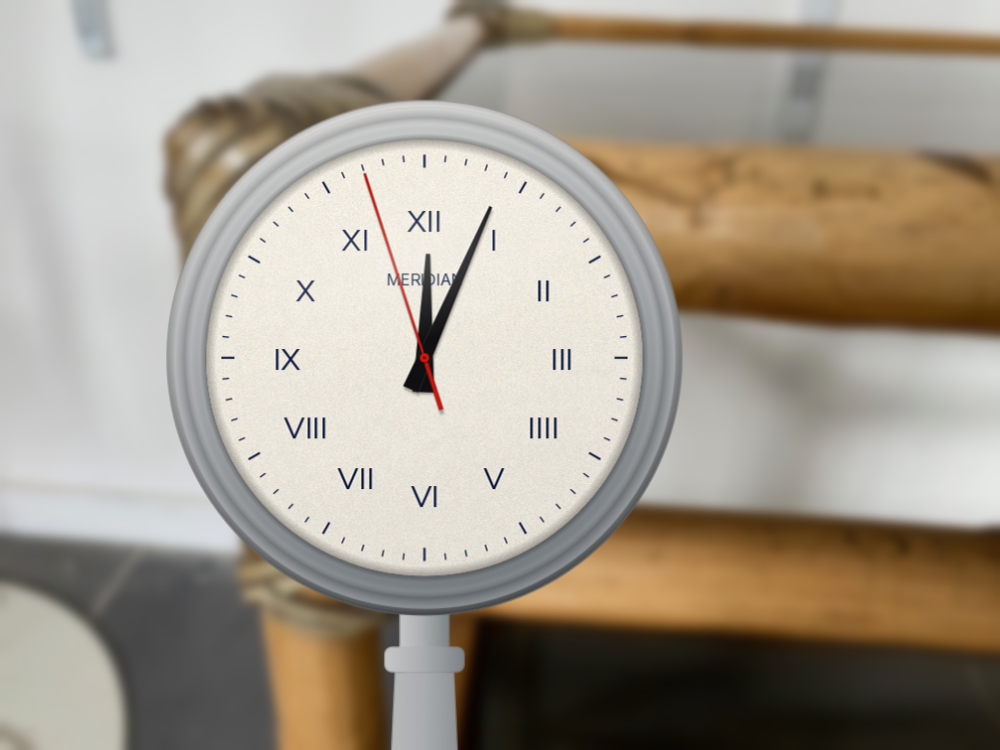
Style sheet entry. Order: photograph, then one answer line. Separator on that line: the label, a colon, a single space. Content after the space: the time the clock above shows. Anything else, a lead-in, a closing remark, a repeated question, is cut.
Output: 12:03:57
